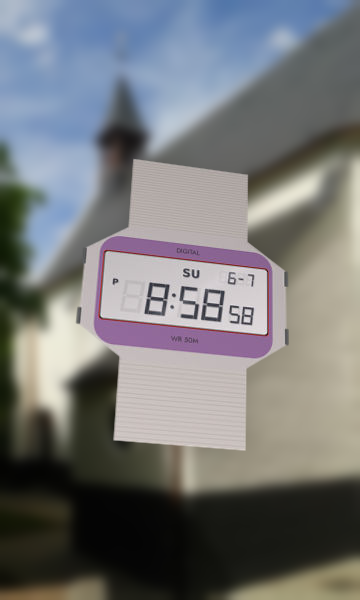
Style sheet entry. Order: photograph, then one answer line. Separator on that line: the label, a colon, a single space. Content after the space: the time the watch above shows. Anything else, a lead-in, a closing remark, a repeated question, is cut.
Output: 8:58:58
